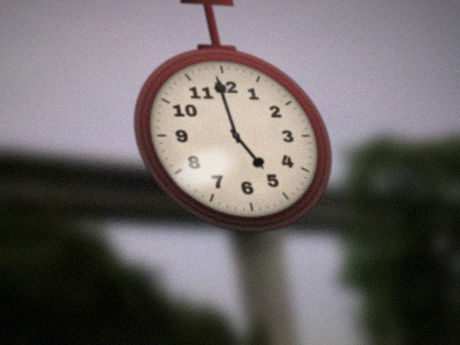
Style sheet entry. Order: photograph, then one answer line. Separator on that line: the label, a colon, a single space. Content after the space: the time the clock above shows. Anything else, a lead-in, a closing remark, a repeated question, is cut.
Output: 4:59
